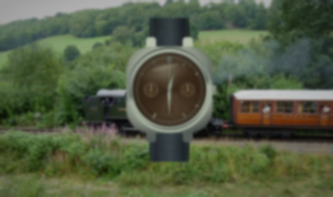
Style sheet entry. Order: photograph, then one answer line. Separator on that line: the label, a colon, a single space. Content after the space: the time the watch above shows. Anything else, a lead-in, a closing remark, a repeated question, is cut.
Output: 12:30
